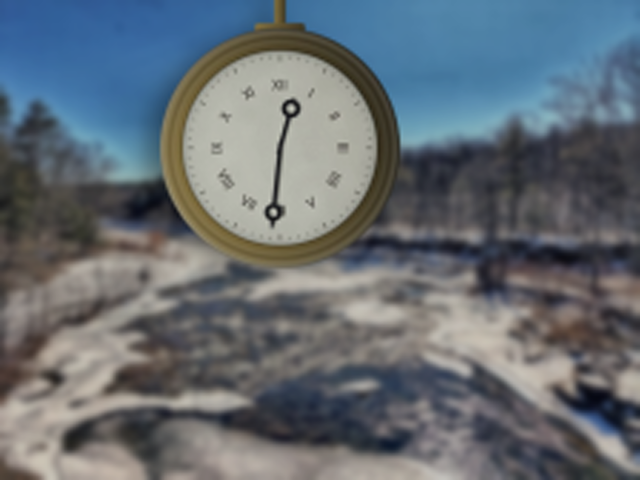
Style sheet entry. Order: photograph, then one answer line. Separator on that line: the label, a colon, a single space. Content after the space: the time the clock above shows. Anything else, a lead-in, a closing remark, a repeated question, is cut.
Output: 12:31
